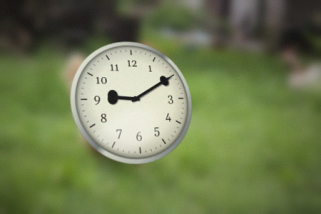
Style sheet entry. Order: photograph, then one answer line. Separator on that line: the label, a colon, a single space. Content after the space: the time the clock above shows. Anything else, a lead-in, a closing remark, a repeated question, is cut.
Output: 9:10
